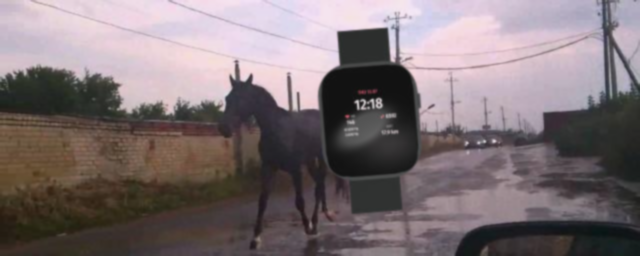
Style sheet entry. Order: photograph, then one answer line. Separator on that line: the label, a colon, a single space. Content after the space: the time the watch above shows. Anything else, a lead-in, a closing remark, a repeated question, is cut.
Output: 12:18
